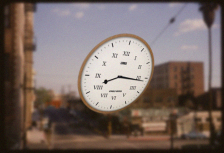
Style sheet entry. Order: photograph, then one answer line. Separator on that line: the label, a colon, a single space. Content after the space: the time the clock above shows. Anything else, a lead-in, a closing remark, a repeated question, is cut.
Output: 8:16
